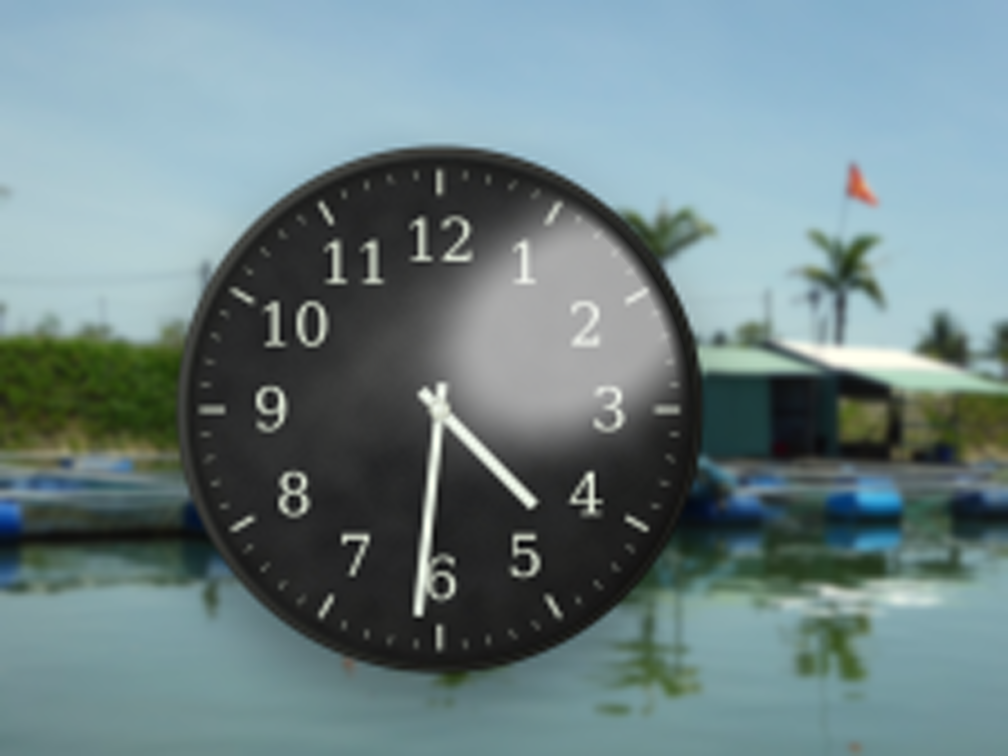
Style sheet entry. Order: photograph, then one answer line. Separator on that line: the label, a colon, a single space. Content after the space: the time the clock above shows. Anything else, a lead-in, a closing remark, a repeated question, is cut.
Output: 4:31
